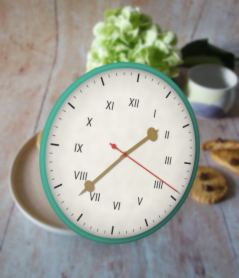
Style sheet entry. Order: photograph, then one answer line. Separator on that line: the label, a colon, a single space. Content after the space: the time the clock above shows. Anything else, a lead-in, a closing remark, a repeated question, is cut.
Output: 1:37:19
